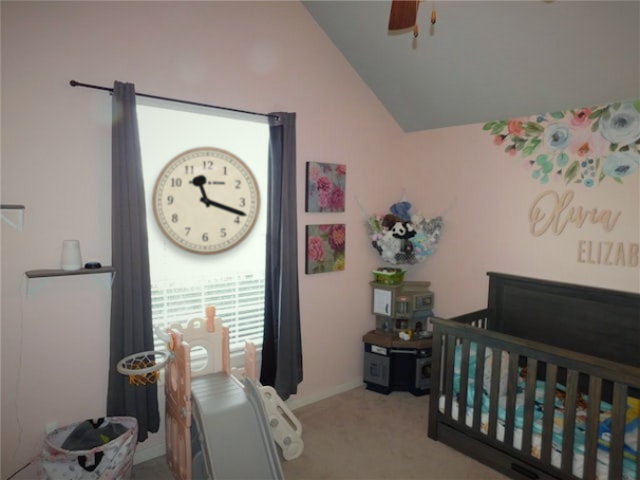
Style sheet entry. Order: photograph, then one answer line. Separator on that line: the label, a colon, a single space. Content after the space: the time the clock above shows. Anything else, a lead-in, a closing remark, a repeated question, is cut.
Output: 11:18
